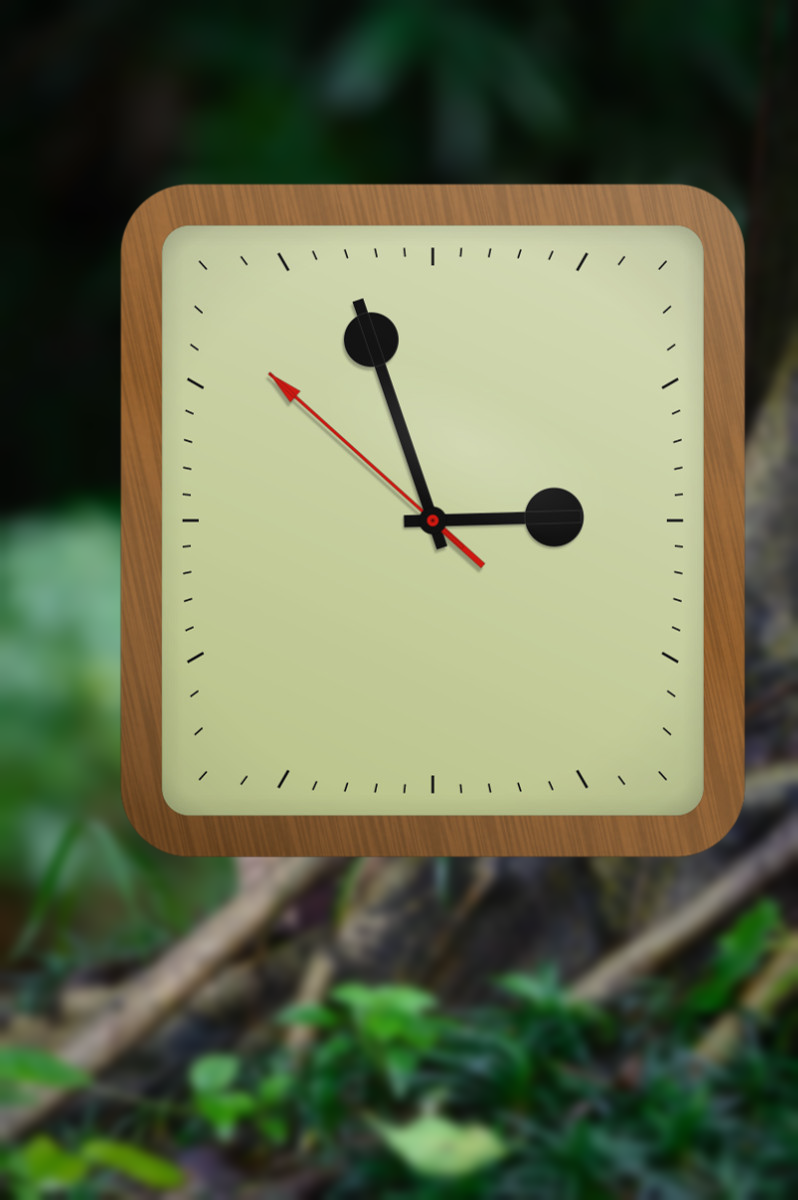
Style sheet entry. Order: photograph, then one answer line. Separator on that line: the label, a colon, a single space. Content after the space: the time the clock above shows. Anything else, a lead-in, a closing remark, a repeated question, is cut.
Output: 2:56:52
